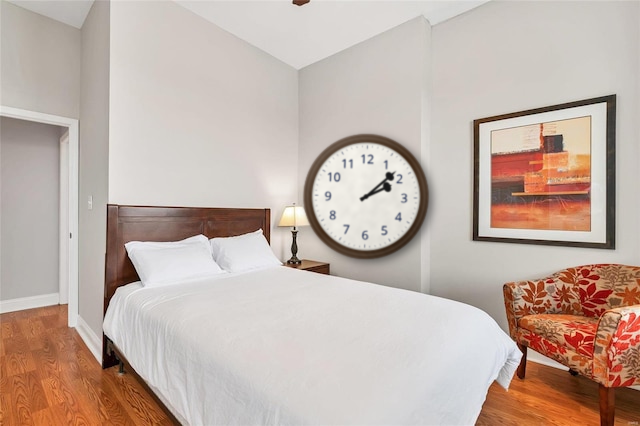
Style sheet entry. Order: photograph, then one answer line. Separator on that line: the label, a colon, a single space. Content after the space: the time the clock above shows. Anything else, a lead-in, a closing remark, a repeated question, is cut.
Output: 2:08
